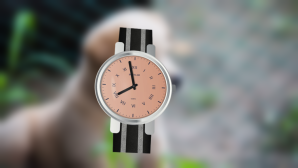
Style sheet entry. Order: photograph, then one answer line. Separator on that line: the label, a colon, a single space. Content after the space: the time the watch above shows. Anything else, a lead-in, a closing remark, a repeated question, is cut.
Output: 7:58
